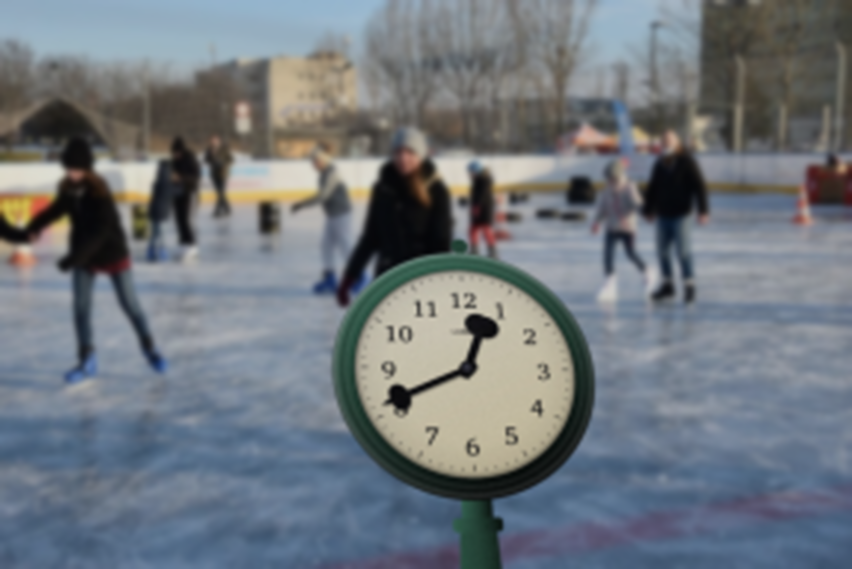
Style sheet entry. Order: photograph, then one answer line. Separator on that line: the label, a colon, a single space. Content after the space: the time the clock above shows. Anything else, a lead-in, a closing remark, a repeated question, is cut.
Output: 12:41
